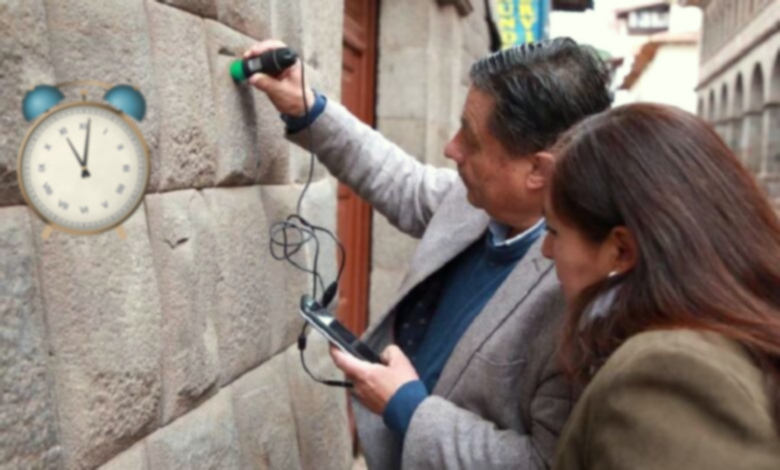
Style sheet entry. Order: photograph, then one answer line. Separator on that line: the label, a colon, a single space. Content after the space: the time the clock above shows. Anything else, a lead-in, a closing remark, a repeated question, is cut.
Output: 11:01
